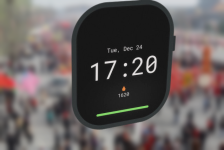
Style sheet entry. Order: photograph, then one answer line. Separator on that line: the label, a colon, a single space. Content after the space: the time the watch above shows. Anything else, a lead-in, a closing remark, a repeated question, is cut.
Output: 17:20
